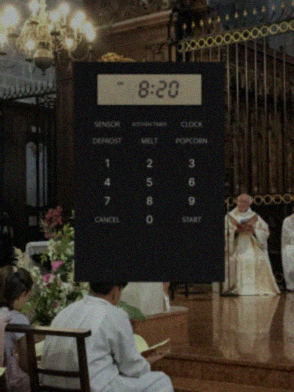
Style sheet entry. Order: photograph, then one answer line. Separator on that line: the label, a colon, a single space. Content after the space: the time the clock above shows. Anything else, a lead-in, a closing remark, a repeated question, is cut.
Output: 8:20
